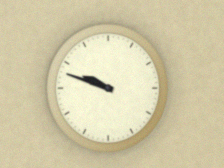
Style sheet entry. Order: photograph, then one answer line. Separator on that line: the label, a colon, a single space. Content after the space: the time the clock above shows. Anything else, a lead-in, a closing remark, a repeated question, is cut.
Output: 9:48
